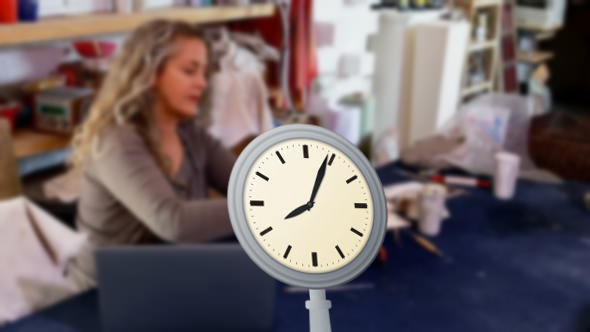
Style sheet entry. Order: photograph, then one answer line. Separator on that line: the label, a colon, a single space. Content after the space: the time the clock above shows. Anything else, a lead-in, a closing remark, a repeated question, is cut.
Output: 8:04
